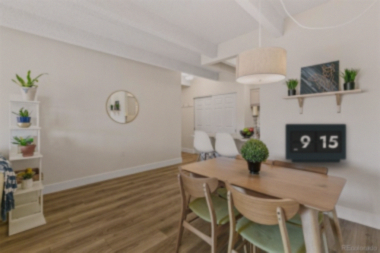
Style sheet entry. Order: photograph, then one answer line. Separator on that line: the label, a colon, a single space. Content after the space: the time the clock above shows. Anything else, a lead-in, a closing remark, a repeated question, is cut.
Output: 9:15
